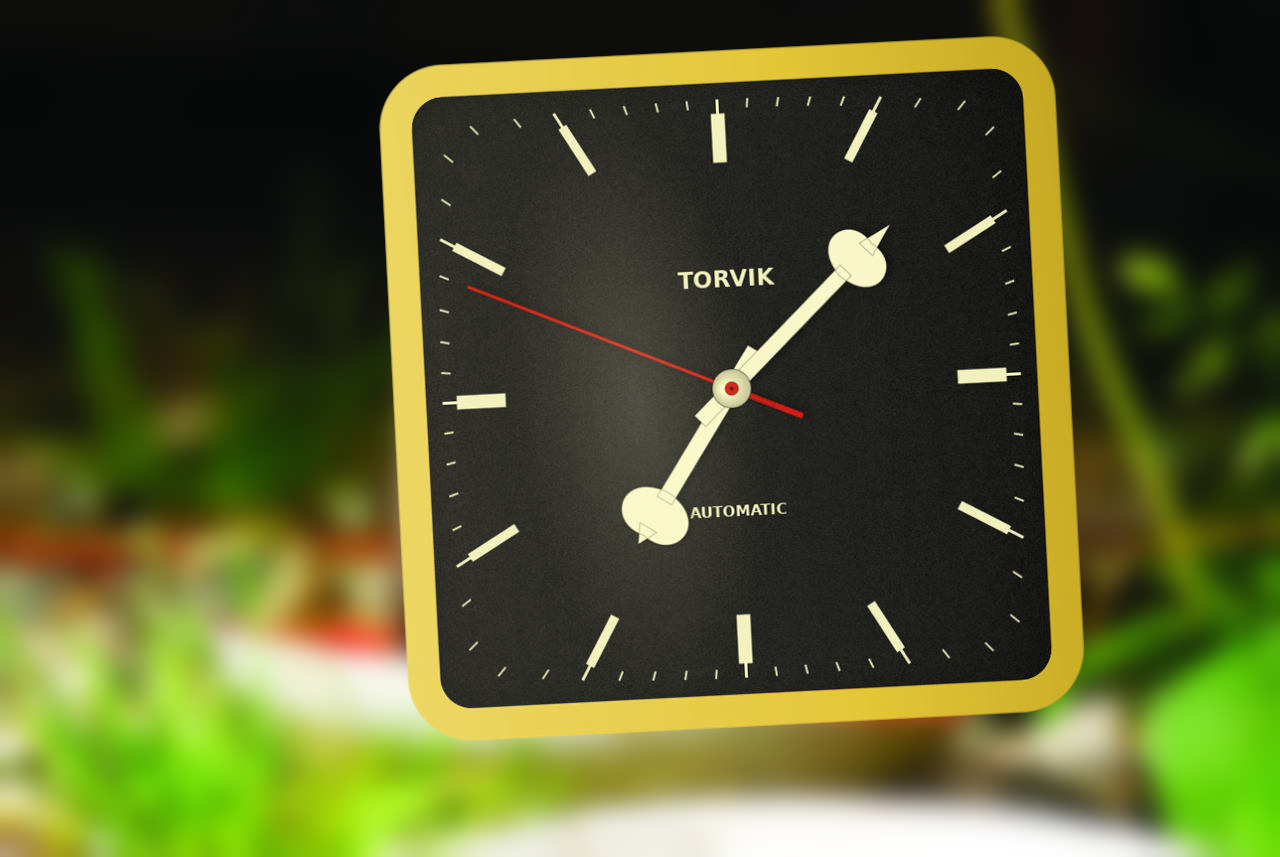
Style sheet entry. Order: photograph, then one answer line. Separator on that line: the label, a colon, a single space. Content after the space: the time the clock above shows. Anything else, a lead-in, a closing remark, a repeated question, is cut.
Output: 7:07:49
